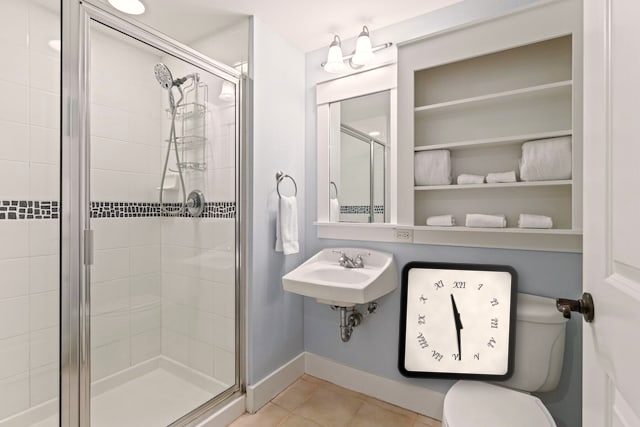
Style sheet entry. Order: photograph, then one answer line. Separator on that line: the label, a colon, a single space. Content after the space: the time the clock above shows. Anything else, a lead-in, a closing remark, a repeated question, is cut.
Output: 11:29
